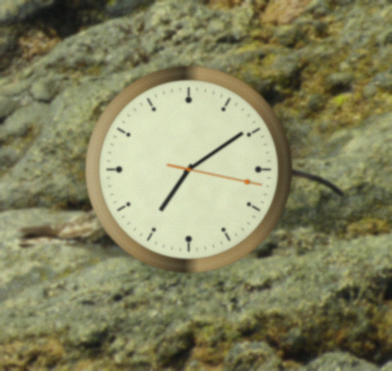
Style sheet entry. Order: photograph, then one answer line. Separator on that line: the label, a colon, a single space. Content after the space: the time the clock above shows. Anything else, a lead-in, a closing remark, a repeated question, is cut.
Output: 7:09:17
